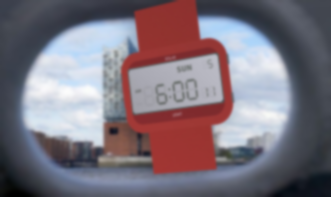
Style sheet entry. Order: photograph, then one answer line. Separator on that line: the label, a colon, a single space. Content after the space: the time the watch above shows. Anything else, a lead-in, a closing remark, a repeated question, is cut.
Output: 6:00
